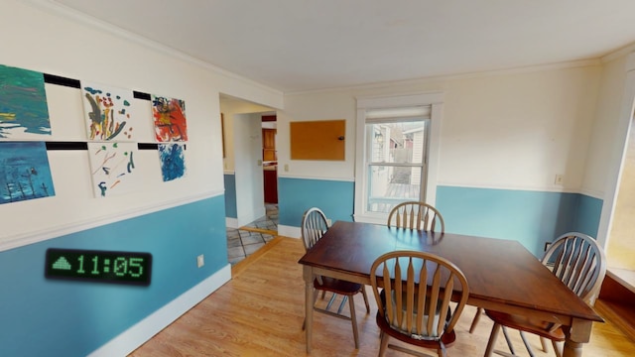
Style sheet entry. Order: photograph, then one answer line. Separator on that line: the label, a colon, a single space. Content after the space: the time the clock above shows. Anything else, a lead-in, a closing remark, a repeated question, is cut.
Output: 11:05
